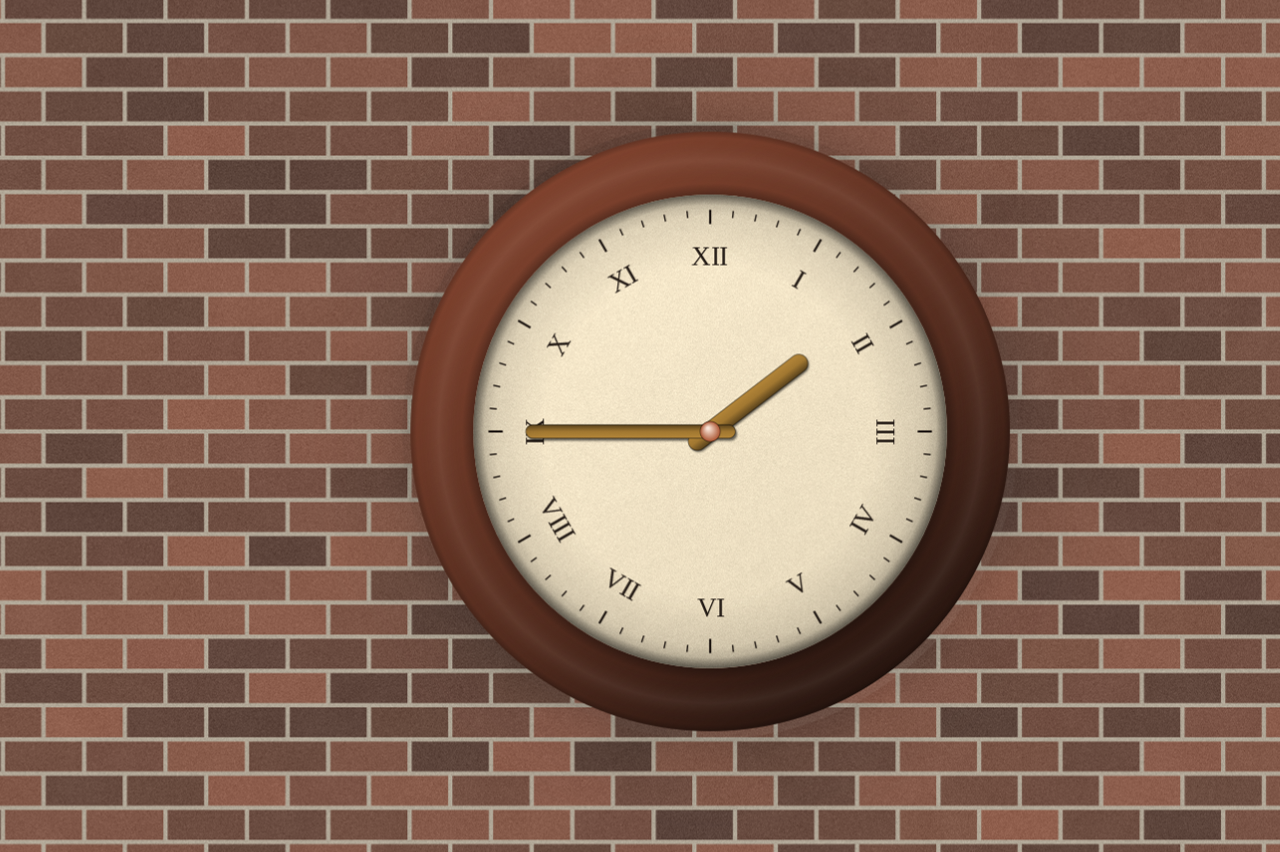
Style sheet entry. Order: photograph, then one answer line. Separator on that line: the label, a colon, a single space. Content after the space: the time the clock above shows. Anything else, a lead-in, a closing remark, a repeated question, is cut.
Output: 1:45
